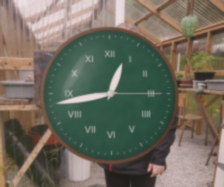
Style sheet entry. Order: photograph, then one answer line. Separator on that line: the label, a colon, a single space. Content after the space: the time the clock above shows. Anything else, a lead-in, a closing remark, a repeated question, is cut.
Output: 12:43:15
